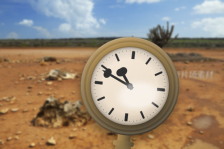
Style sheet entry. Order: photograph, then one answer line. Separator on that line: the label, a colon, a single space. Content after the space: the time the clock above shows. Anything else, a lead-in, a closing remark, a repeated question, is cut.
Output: 10:49
